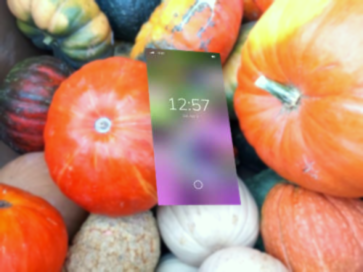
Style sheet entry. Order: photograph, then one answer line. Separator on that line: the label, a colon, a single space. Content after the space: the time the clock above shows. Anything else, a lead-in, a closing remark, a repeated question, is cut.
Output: 12:57
